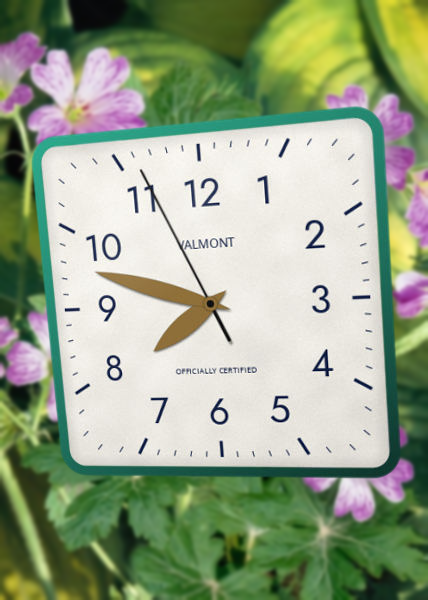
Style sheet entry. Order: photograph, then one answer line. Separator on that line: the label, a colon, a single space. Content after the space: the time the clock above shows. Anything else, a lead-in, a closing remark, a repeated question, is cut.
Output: 7:47:56
